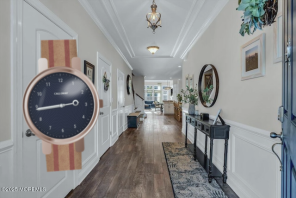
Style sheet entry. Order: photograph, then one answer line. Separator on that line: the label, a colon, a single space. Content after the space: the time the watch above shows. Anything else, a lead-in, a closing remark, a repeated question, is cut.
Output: 2:44
